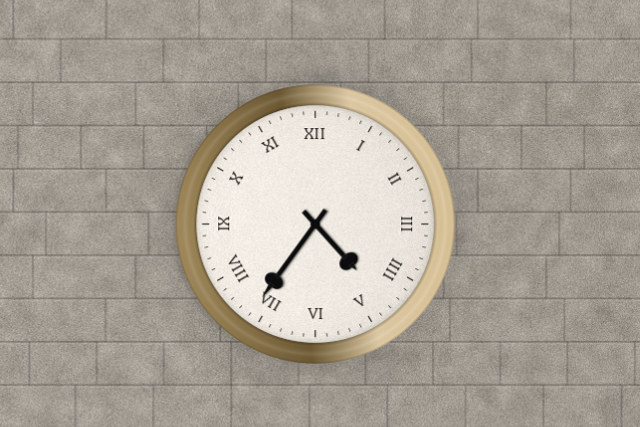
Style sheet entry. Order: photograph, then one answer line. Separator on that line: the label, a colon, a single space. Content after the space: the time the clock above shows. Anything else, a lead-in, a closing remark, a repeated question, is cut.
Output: 4:36
